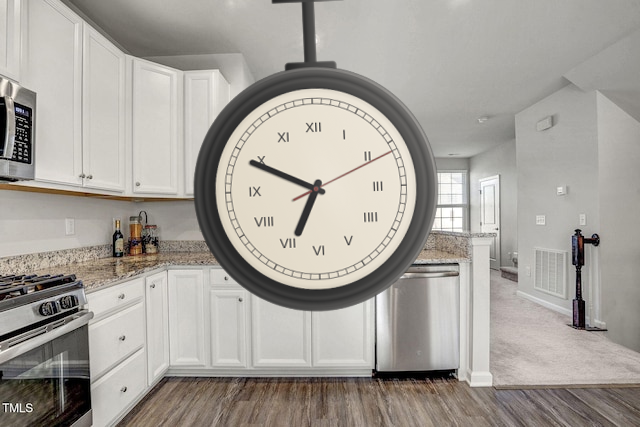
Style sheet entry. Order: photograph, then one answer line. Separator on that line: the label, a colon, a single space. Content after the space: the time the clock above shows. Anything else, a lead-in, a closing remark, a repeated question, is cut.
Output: 6:49:11
